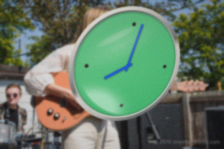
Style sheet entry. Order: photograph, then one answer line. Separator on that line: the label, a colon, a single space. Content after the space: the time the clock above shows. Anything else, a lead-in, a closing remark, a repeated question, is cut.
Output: 8:02
